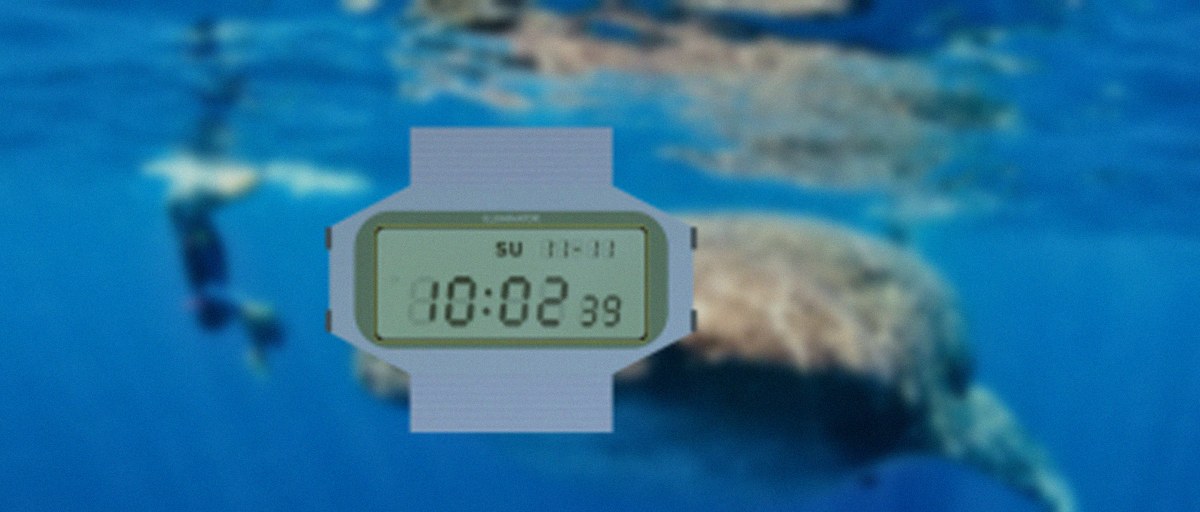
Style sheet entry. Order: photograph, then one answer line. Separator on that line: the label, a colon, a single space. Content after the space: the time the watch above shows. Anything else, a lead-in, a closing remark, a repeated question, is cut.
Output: 10:02:39
